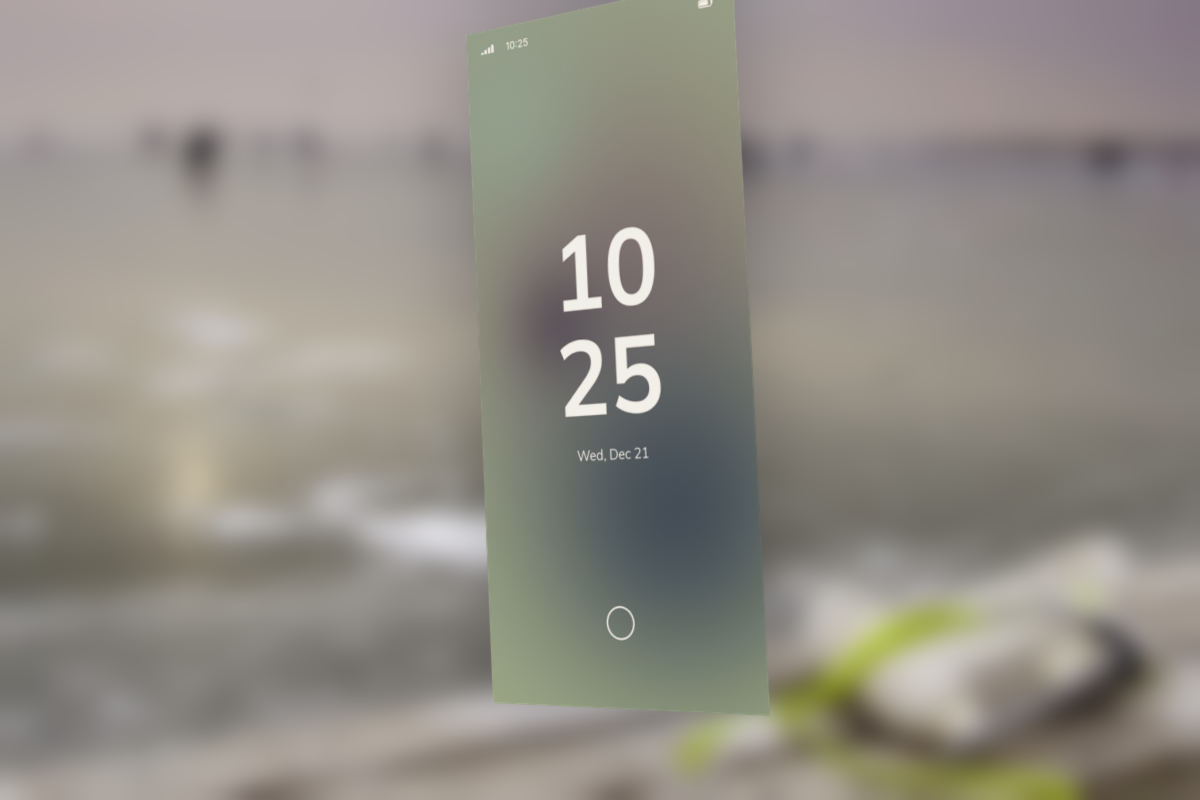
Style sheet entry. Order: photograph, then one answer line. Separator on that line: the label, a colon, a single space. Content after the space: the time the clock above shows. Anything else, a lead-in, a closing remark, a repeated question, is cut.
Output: 10:25
